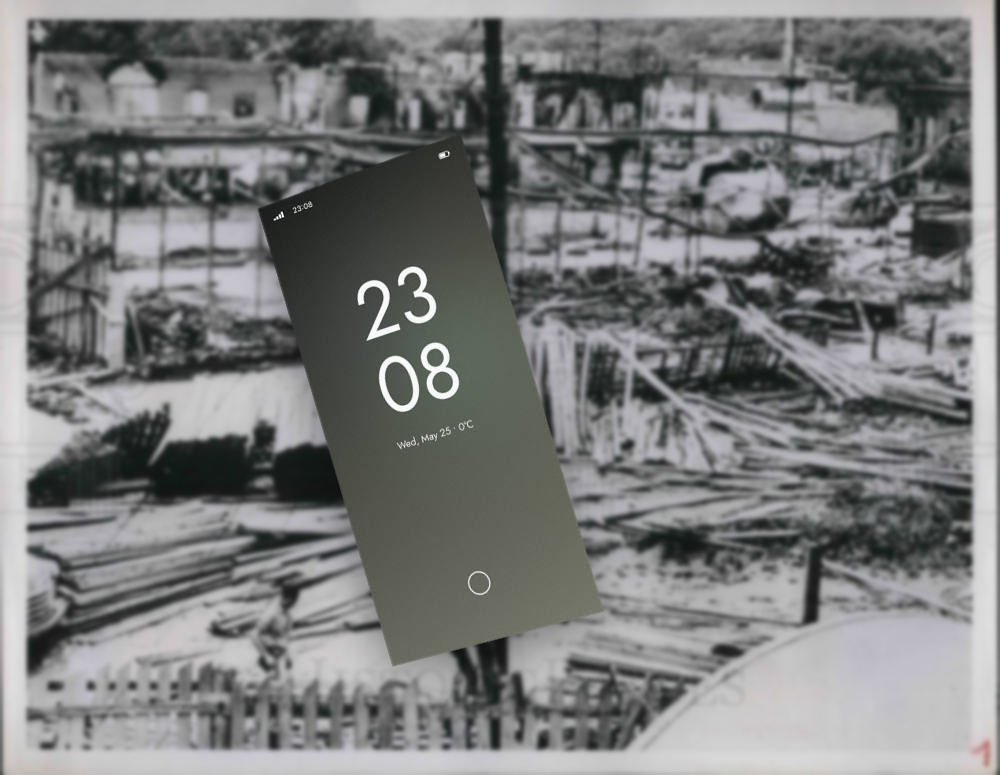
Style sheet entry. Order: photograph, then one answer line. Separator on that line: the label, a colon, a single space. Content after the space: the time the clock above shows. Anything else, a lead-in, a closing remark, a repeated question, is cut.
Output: 23:08
